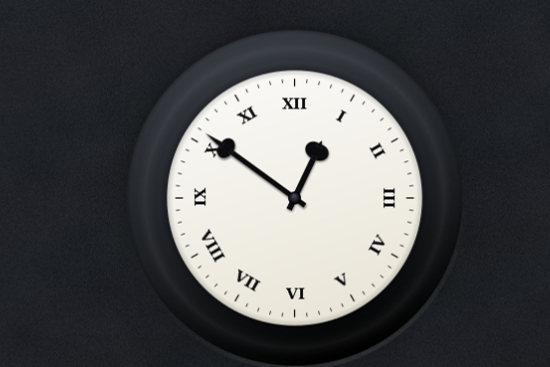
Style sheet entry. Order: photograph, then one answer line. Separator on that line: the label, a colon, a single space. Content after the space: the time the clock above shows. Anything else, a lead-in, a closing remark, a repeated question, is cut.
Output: 12:51
